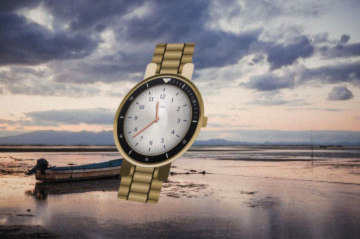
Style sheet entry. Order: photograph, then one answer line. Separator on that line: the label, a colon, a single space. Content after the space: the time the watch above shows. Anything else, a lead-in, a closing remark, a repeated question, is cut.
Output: 11:38
